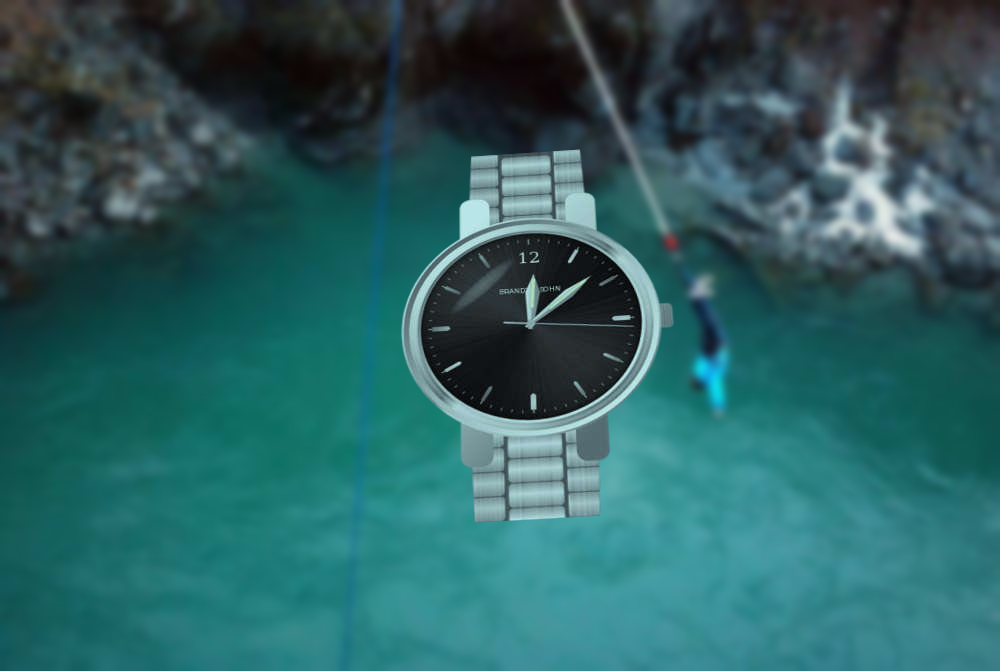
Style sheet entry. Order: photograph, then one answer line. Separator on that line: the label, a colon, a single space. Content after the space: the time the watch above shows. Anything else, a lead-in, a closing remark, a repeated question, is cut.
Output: 12:08:16
